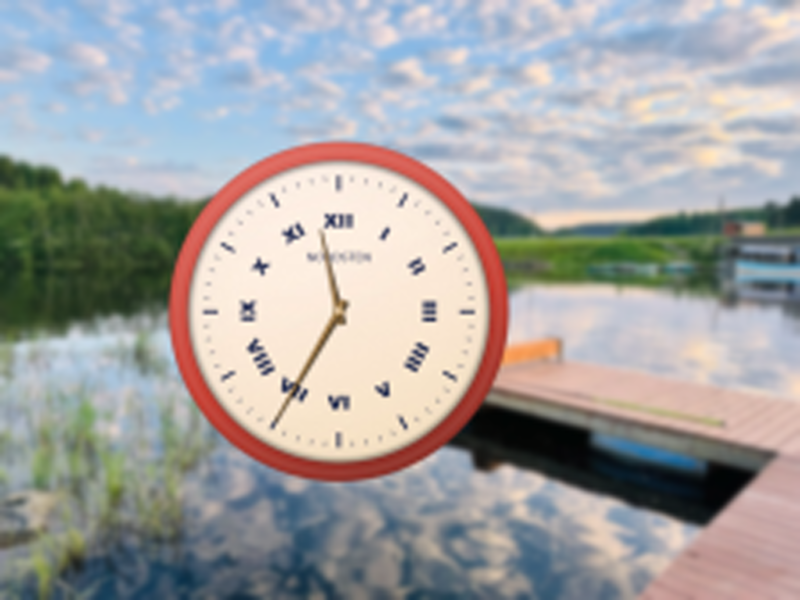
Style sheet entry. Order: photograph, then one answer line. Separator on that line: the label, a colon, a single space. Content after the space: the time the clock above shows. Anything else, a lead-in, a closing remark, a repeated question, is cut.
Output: 11:35
